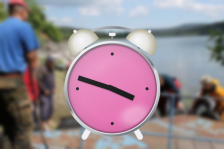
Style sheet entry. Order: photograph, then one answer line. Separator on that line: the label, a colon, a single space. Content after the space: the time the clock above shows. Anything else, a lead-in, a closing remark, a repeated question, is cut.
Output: 3:48
